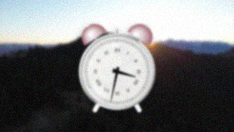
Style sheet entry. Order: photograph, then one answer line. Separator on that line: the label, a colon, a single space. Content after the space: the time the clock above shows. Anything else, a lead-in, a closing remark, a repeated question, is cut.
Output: 3:32
